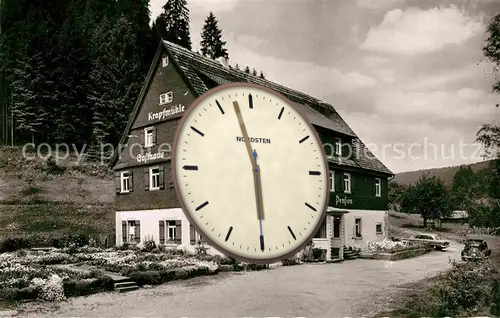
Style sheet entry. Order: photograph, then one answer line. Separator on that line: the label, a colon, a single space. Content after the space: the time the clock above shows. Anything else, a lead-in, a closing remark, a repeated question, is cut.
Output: 5:57:30
